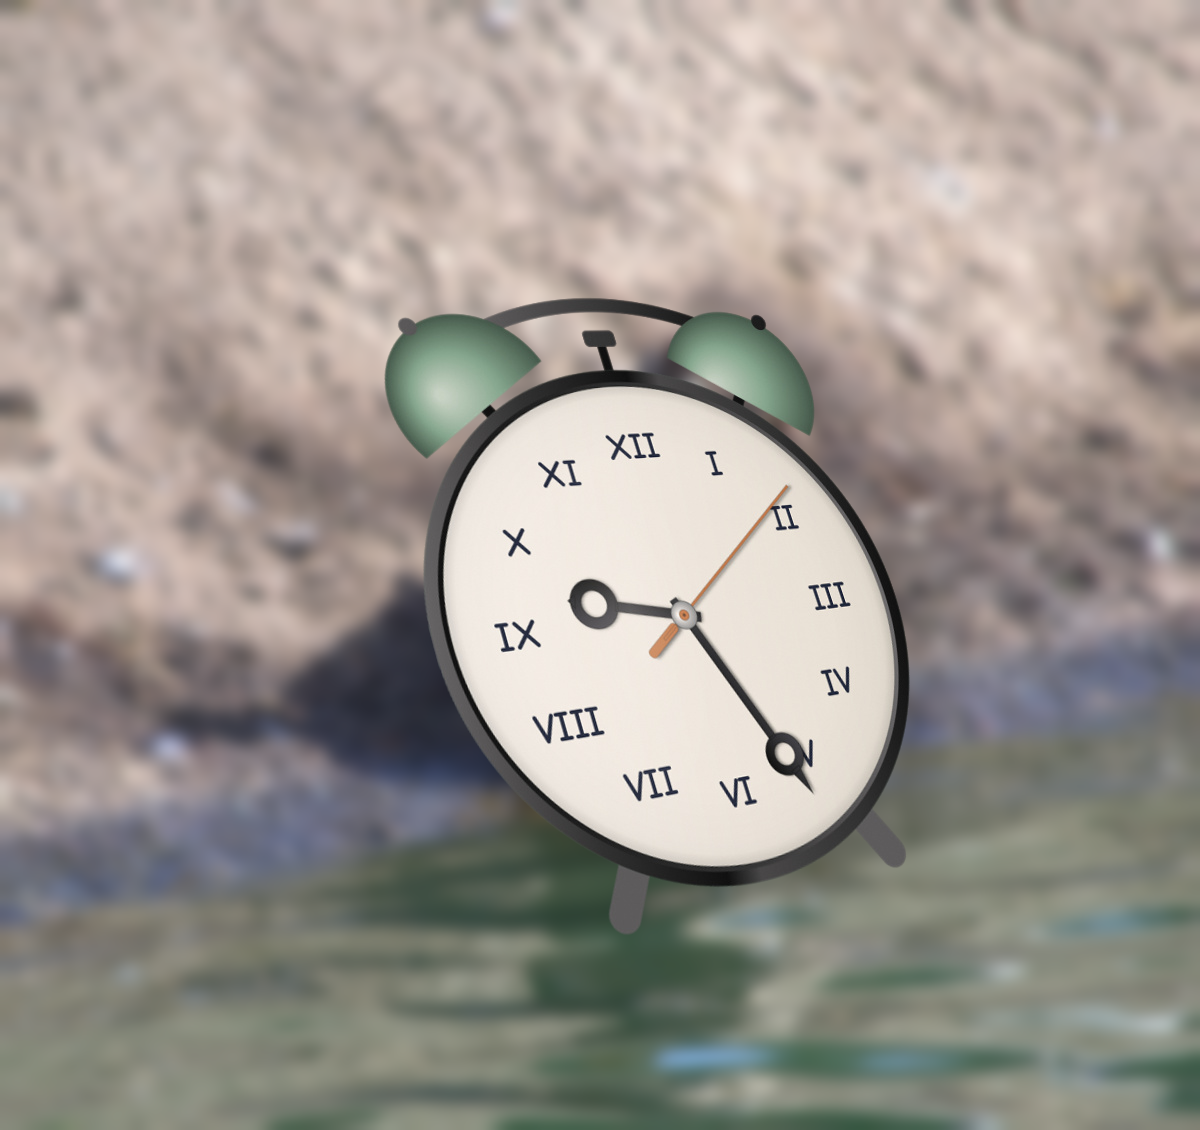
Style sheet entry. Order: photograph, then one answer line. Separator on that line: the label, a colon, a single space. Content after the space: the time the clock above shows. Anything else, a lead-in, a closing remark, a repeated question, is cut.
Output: 9:26:09
